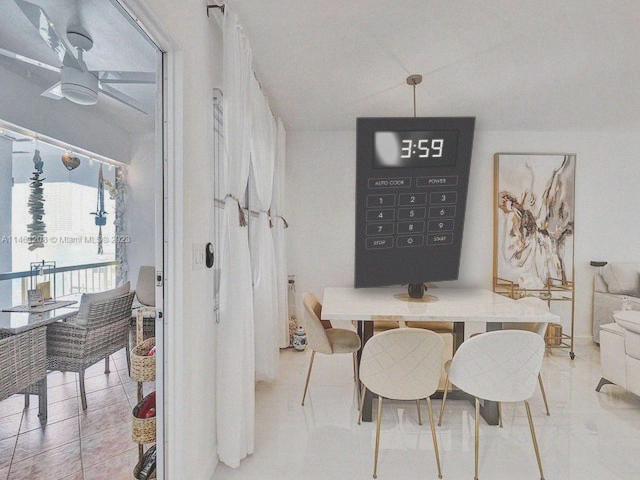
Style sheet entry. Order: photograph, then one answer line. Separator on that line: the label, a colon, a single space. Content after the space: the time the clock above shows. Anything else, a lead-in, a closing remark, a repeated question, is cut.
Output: 3:59
